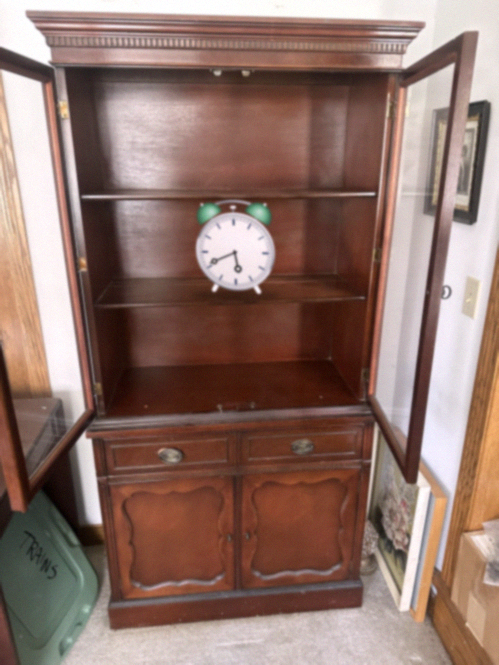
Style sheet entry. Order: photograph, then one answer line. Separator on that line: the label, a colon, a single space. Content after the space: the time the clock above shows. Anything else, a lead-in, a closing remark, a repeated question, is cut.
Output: 5:41
